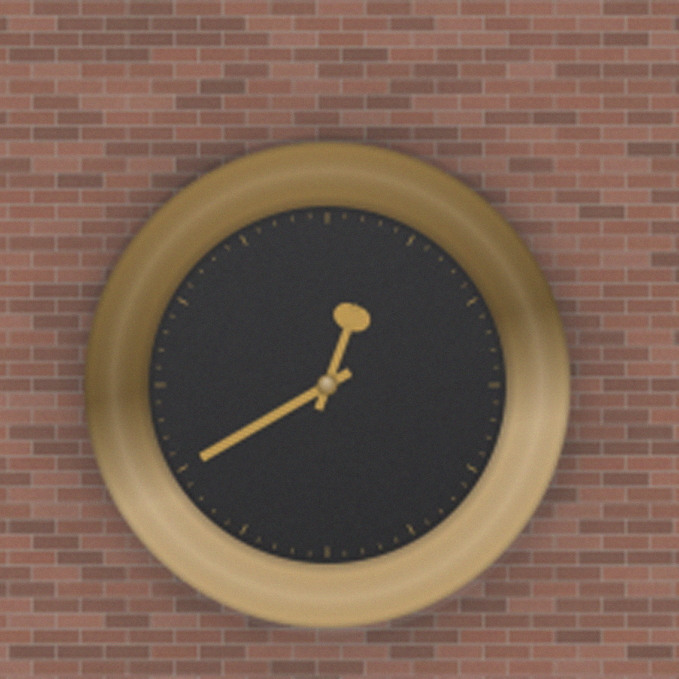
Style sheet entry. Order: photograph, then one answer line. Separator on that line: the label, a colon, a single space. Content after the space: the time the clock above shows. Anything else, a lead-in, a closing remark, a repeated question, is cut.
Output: 12:40
